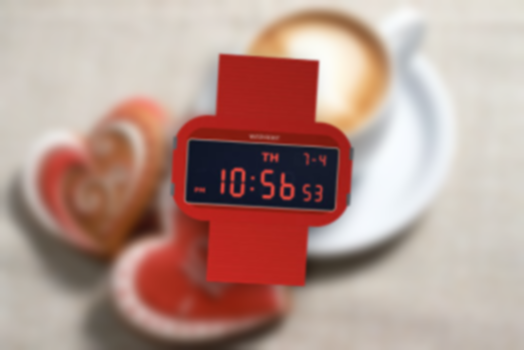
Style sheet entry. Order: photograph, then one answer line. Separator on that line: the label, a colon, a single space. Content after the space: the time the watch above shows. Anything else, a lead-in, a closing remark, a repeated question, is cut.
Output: 10:56:53
